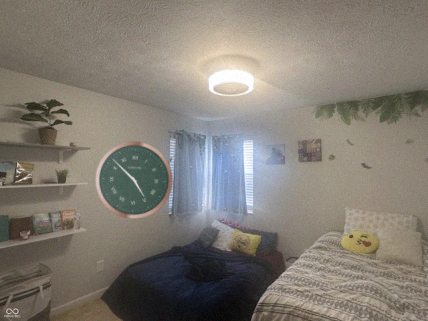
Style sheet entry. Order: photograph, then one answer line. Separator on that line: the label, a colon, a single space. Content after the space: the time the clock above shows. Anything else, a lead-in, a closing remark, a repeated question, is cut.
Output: 4:52
